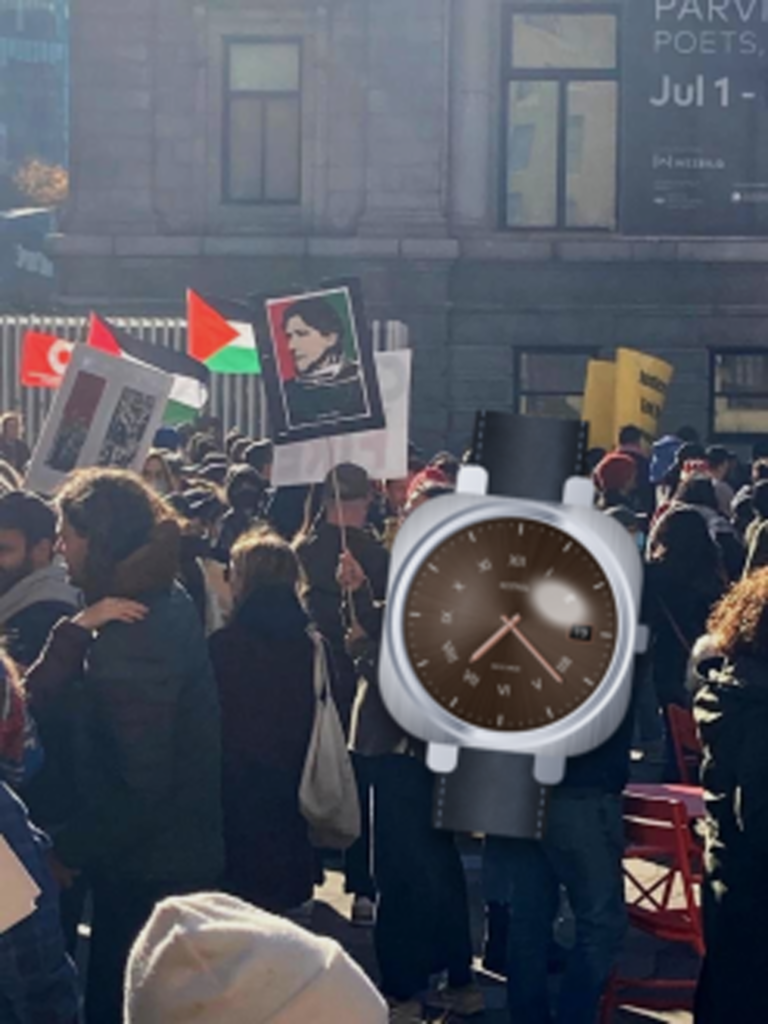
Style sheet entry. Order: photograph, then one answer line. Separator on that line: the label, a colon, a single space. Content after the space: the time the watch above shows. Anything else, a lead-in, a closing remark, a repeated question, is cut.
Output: 7:22
